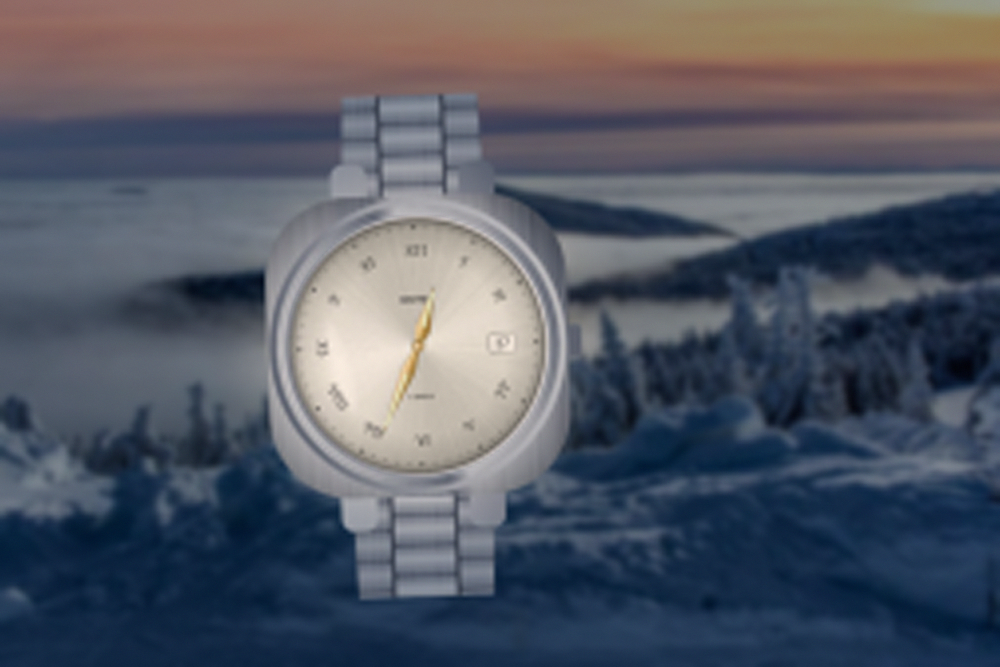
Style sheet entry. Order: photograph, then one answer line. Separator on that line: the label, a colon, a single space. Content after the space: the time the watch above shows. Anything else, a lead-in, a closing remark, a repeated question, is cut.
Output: 12:34
